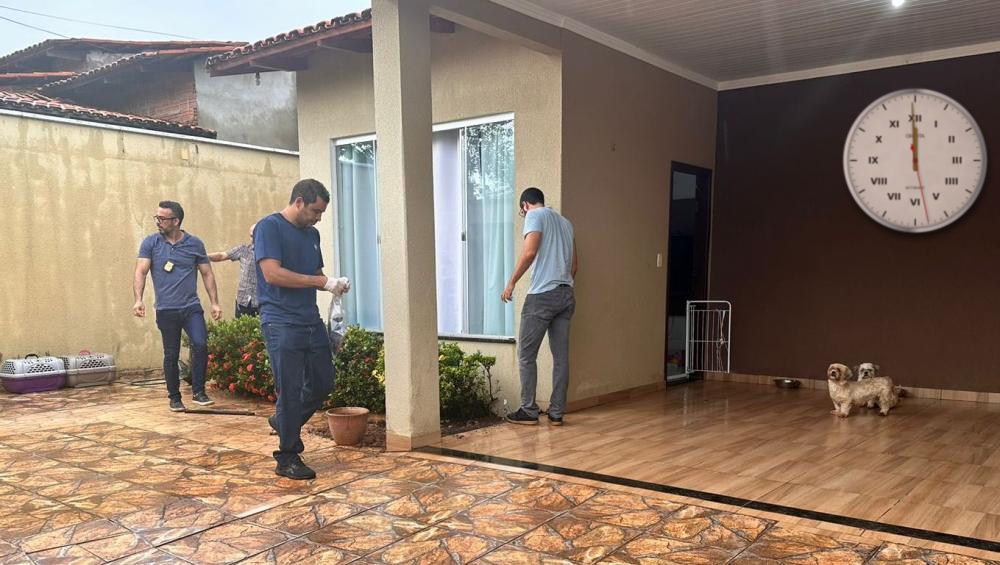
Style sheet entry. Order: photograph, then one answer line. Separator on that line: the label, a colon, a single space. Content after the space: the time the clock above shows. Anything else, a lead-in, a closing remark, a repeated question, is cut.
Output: 11:59:28
